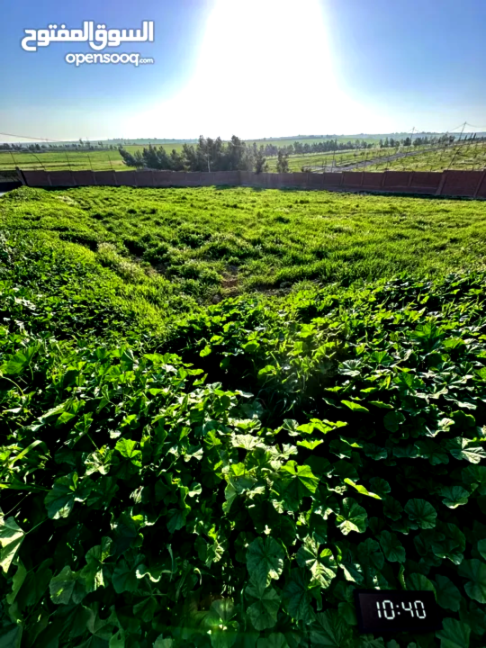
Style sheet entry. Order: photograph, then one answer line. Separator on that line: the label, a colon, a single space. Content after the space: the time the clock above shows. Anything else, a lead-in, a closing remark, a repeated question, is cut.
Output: 10:40
